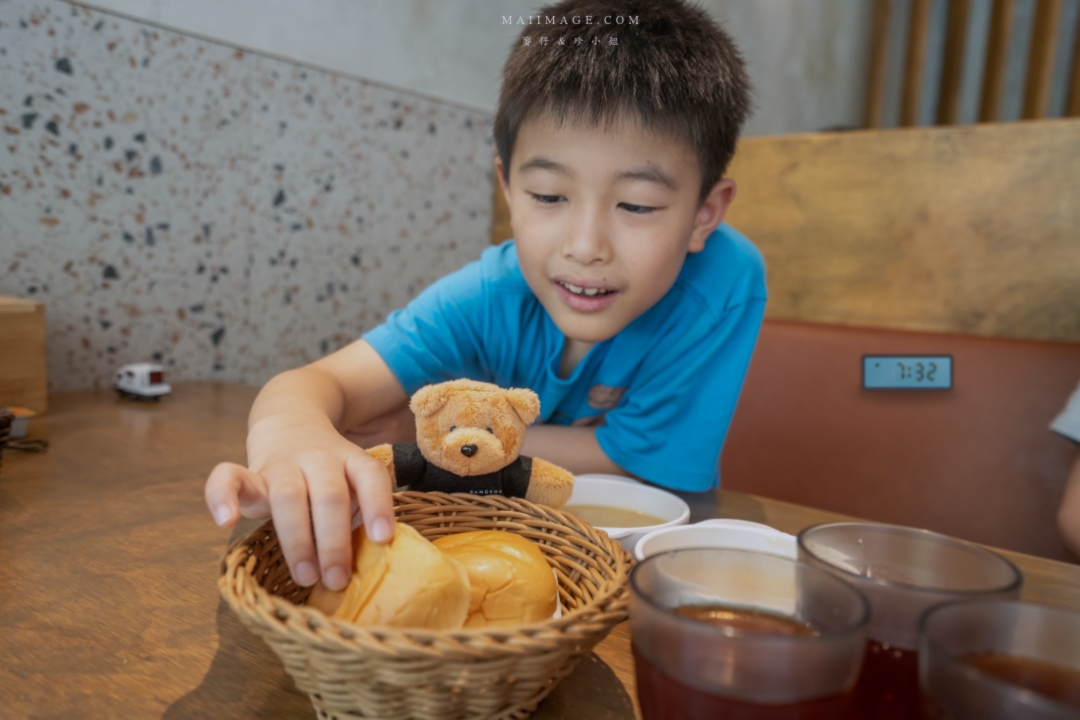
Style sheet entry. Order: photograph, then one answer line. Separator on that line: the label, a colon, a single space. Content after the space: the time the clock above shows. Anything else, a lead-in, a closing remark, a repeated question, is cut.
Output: 7:32
